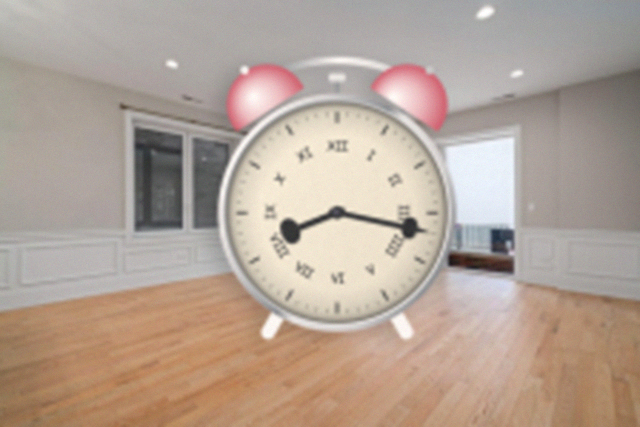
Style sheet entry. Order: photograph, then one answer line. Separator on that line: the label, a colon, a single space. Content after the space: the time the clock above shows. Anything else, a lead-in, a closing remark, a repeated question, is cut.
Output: 8:17
